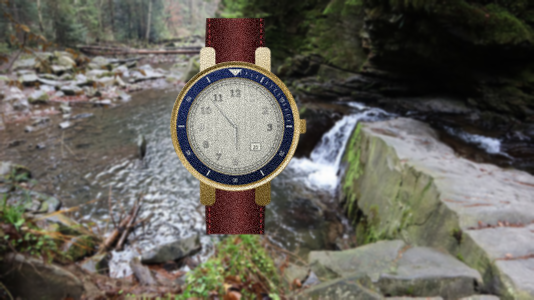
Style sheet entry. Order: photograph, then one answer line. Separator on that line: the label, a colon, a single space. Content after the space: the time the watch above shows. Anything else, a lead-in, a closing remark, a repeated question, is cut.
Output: 5:53
